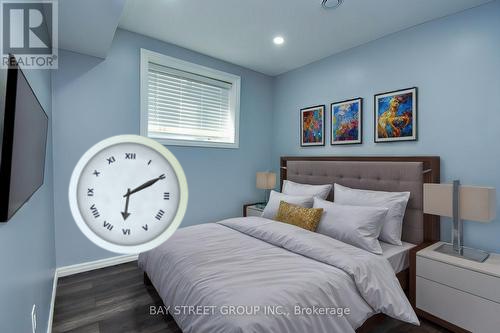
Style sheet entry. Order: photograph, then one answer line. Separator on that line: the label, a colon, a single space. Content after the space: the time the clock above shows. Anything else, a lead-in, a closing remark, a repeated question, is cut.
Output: 6:10
